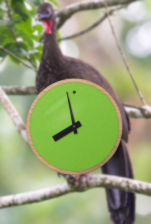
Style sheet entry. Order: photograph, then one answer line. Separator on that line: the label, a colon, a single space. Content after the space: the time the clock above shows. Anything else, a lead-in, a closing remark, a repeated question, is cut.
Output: 7:58
